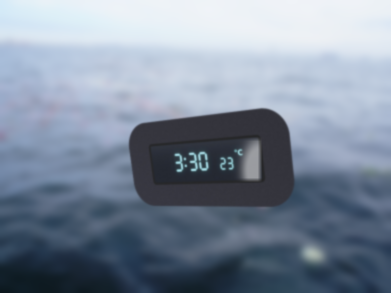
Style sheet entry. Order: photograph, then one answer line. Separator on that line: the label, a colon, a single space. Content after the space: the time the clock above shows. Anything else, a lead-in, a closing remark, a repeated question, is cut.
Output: 3:30
